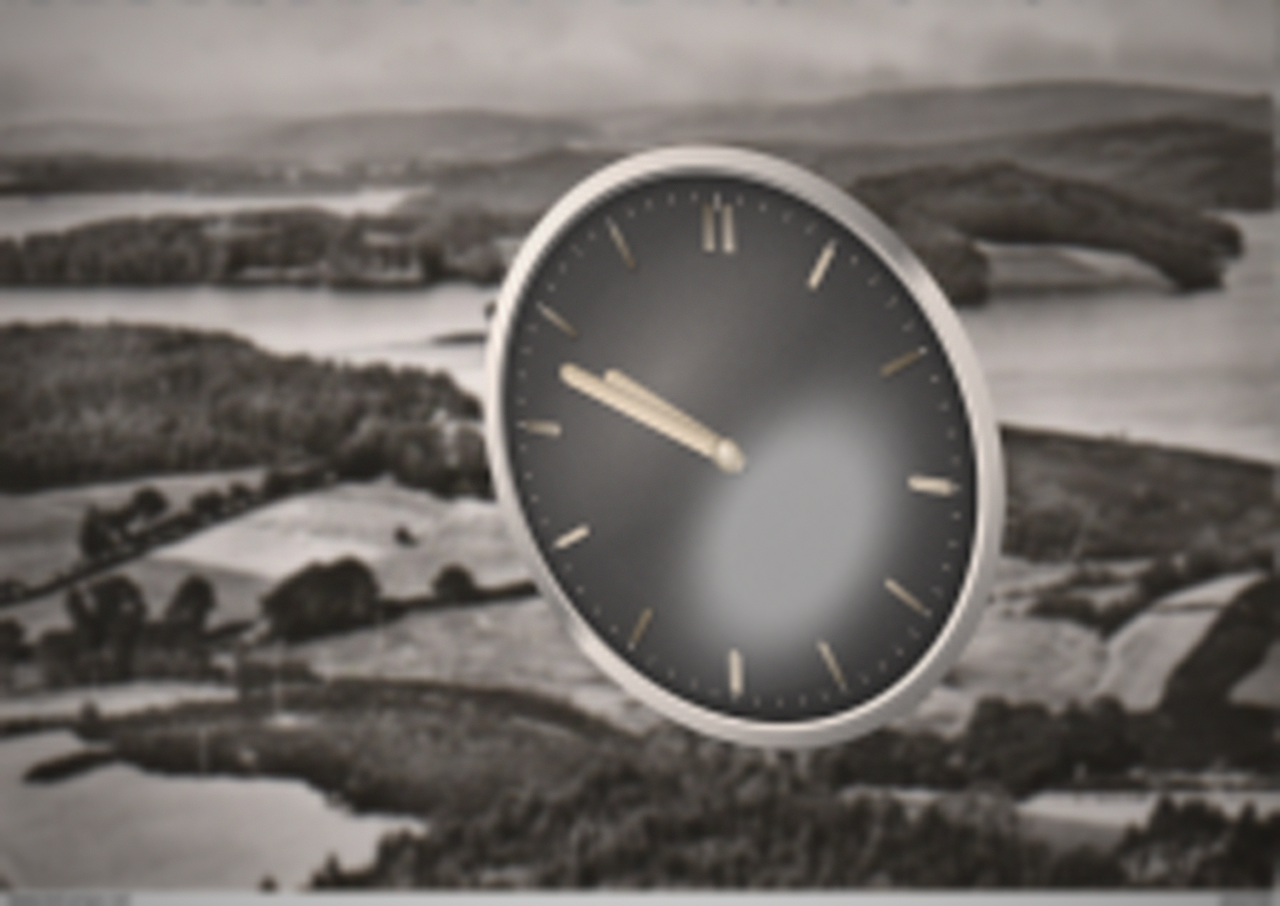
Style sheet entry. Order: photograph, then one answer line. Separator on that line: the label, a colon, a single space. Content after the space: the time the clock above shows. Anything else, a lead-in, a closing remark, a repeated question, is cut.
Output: 9:48
